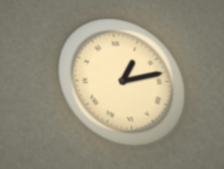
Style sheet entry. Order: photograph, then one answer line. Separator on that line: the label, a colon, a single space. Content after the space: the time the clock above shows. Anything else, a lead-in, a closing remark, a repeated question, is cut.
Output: 1:13
